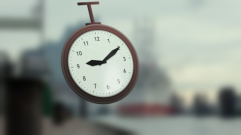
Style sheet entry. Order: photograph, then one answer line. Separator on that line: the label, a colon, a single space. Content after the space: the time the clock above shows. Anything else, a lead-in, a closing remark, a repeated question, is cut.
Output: 9:10
